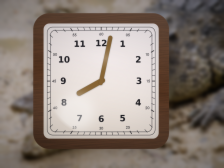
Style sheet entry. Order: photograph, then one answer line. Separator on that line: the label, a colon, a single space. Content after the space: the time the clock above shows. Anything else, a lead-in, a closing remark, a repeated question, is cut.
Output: 8:02
